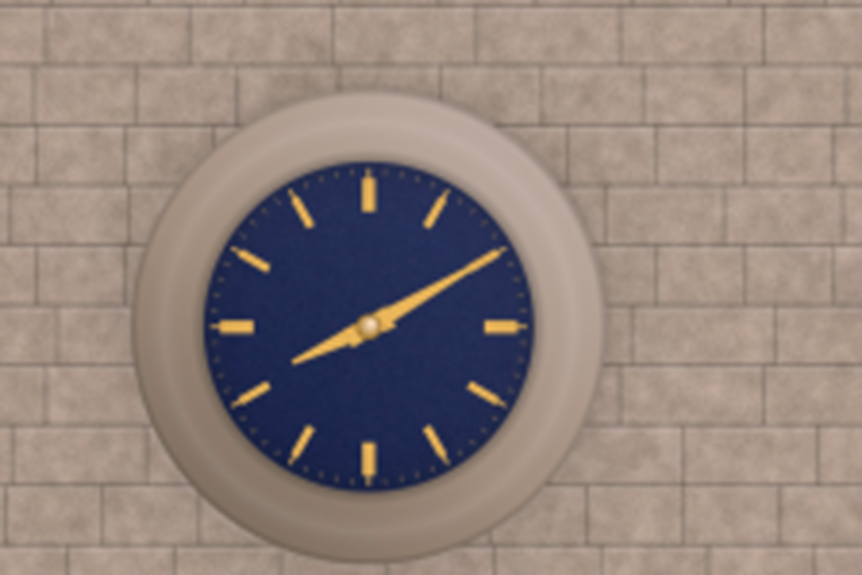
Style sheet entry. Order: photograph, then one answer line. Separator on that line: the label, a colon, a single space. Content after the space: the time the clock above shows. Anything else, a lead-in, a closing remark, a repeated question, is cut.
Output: 8:10
